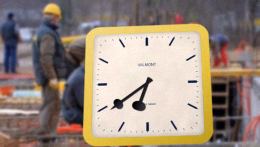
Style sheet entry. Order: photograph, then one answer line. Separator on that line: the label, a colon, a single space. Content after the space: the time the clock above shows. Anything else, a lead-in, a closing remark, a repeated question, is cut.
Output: 6:39
